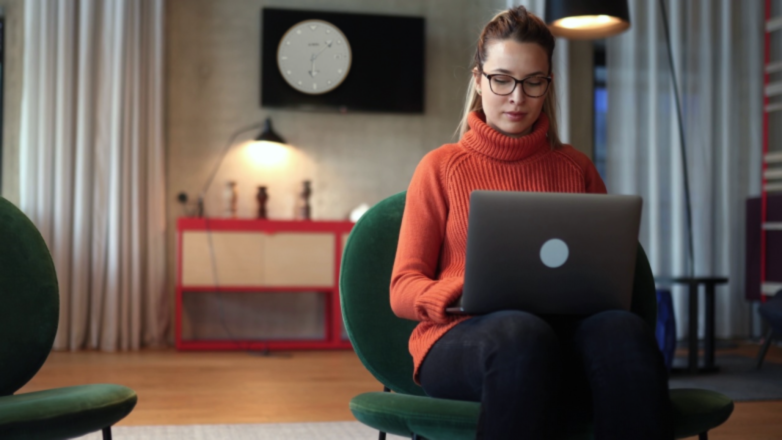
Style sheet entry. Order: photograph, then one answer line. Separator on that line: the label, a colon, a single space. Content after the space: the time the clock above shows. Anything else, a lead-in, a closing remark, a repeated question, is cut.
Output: 6:08
